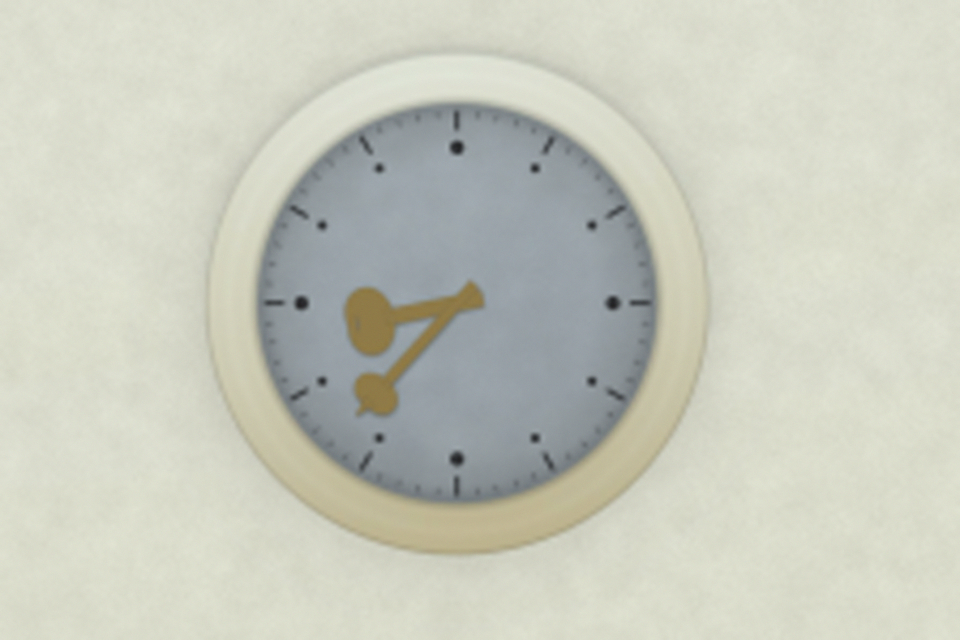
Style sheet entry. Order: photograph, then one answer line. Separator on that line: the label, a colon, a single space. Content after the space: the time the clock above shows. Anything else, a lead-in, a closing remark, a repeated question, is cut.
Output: 8:37
